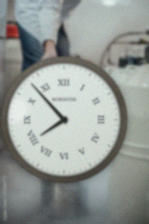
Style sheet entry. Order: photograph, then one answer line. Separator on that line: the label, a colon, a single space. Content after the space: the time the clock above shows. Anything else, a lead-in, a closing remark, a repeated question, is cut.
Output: 7:53
